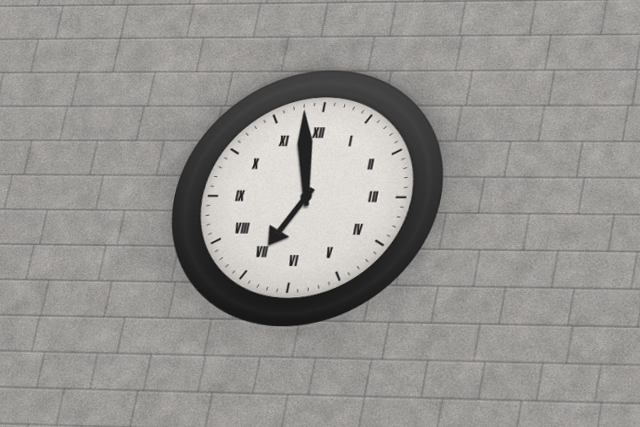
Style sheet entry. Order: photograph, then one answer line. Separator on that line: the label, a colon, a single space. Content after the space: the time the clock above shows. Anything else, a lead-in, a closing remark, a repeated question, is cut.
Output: 6:58
